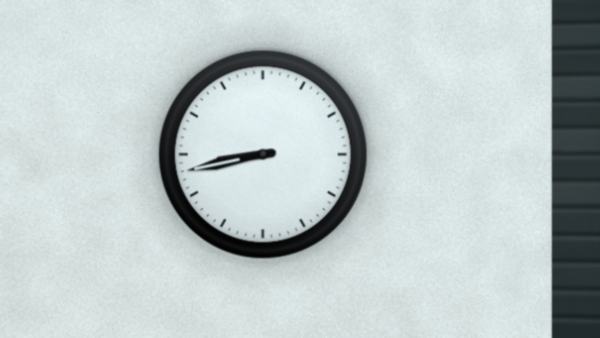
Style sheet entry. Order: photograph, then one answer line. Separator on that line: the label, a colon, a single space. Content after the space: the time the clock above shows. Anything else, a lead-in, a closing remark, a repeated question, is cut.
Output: 8:43
